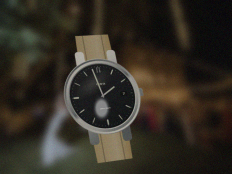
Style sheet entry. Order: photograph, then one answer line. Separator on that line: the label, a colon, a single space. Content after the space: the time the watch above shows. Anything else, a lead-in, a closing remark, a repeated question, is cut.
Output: 1:58
